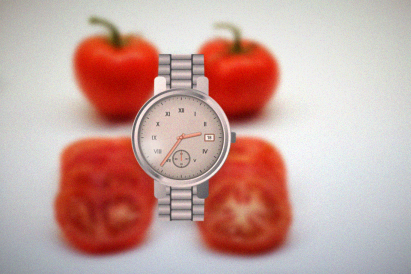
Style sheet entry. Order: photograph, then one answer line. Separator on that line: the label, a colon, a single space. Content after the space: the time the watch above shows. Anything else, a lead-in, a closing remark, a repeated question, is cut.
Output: 2:36
